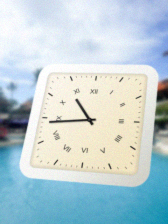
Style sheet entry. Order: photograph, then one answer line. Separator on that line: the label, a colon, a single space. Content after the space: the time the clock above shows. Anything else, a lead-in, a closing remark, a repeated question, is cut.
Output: 10:44
